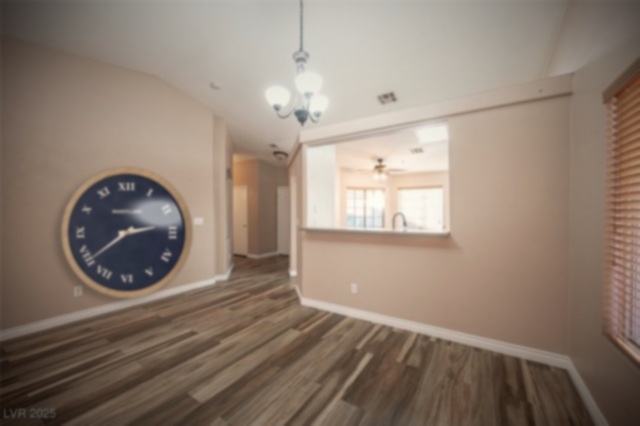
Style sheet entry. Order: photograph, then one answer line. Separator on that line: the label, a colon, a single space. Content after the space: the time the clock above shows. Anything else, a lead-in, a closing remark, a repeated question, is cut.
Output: 2:39
